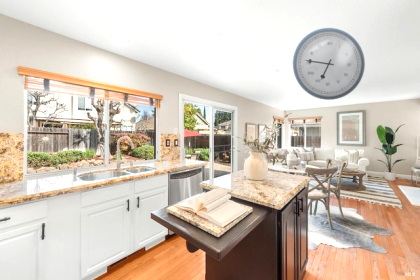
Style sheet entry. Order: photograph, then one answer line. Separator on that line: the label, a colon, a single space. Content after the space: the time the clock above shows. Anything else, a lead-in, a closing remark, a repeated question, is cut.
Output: 6:46
